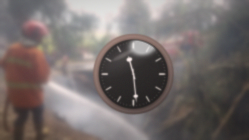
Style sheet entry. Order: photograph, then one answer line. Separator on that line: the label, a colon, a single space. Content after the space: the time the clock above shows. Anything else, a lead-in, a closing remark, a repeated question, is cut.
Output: 11:29
